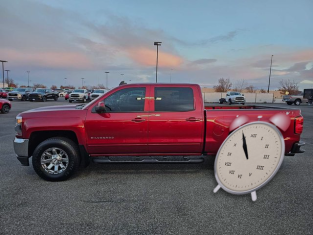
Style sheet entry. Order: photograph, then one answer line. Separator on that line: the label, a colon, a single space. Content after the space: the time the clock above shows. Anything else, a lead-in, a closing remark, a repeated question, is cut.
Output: 10:55
